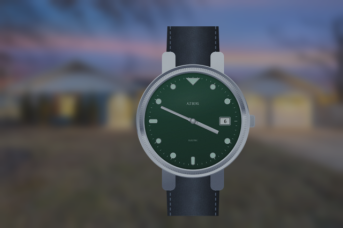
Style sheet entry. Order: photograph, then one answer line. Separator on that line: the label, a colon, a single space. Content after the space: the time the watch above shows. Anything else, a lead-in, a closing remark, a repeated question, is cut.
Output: 3:49
